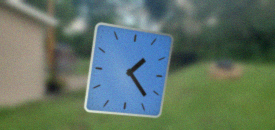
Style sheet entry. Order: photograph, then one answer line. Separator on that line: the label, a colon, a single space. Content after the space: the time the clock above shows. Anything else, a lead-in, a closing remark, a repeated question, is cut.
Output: 1:23
